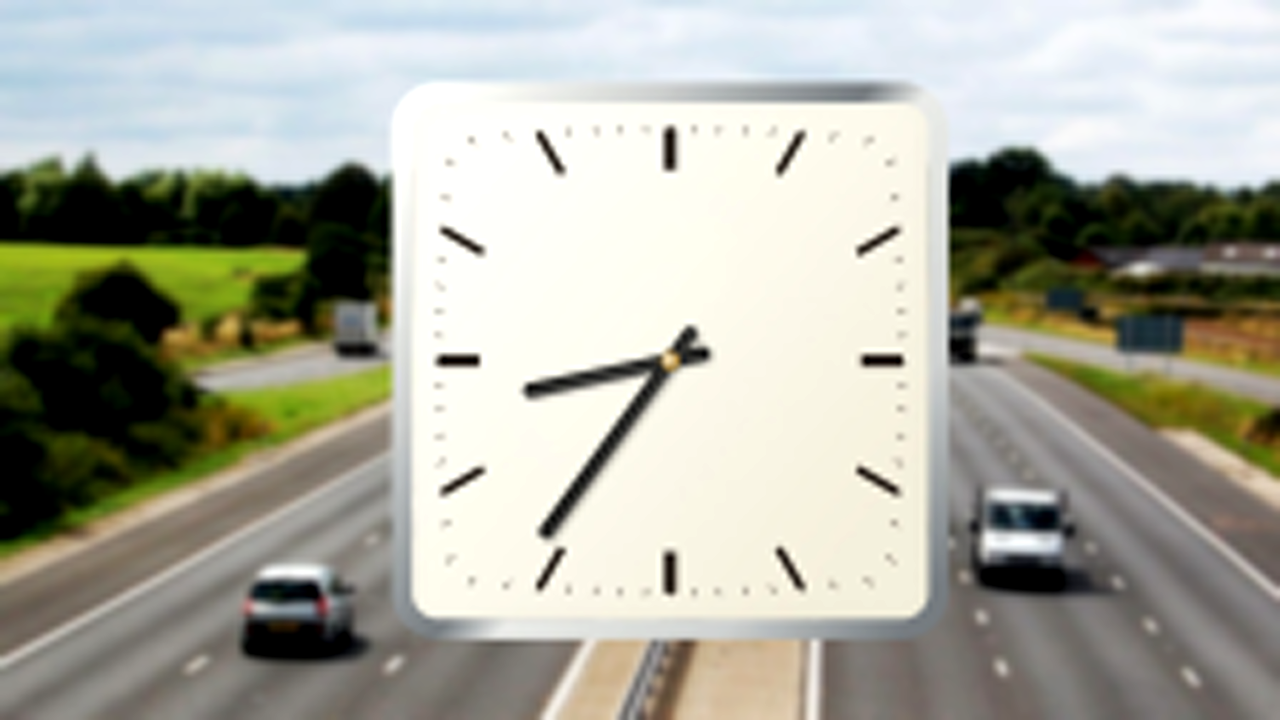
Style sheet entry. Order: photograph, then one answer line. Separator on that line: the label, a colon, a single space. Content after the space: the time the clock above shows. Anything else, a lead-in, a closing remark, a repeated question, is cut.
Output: 8:36
